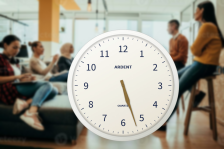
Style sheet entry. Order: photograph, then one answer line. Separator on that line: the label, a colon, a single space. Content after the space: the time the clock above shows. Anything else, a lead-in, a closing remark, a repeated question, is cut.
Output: 5:27
